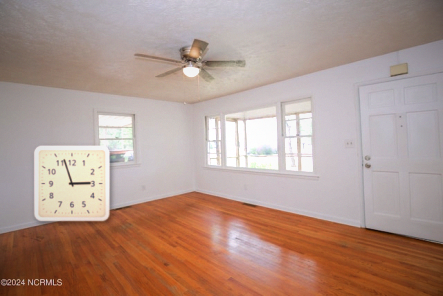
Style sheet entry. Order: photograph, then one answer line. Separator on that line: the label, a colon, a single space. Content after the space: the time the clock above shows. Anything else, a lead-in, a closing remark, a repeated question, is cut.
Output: 2:57
